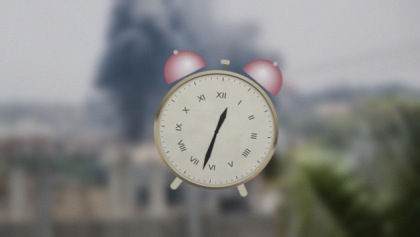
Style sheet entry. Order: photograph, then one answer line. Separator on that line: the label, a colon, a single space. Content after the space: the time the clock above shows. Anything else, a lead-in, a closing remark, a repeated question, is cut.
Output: 12:32
